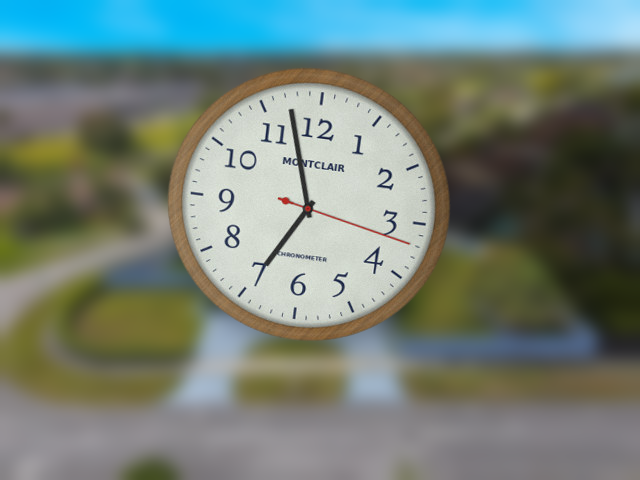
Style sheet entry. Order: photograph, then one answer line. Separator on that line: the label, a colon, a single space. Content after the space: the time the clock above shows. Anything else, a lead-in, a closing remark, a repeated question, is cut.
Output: 6:57:17
